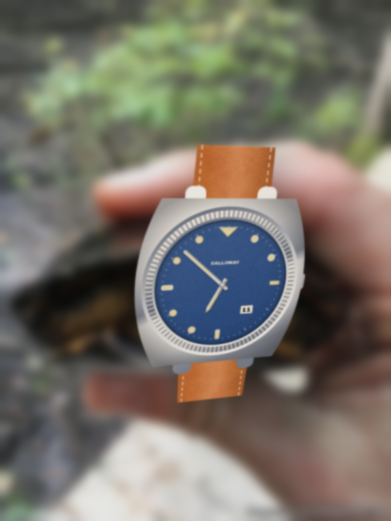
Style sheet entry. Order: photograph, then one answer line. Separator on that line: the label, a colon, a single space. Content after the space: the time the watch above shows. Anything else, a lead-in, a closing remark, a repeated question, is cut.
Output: 6:52
